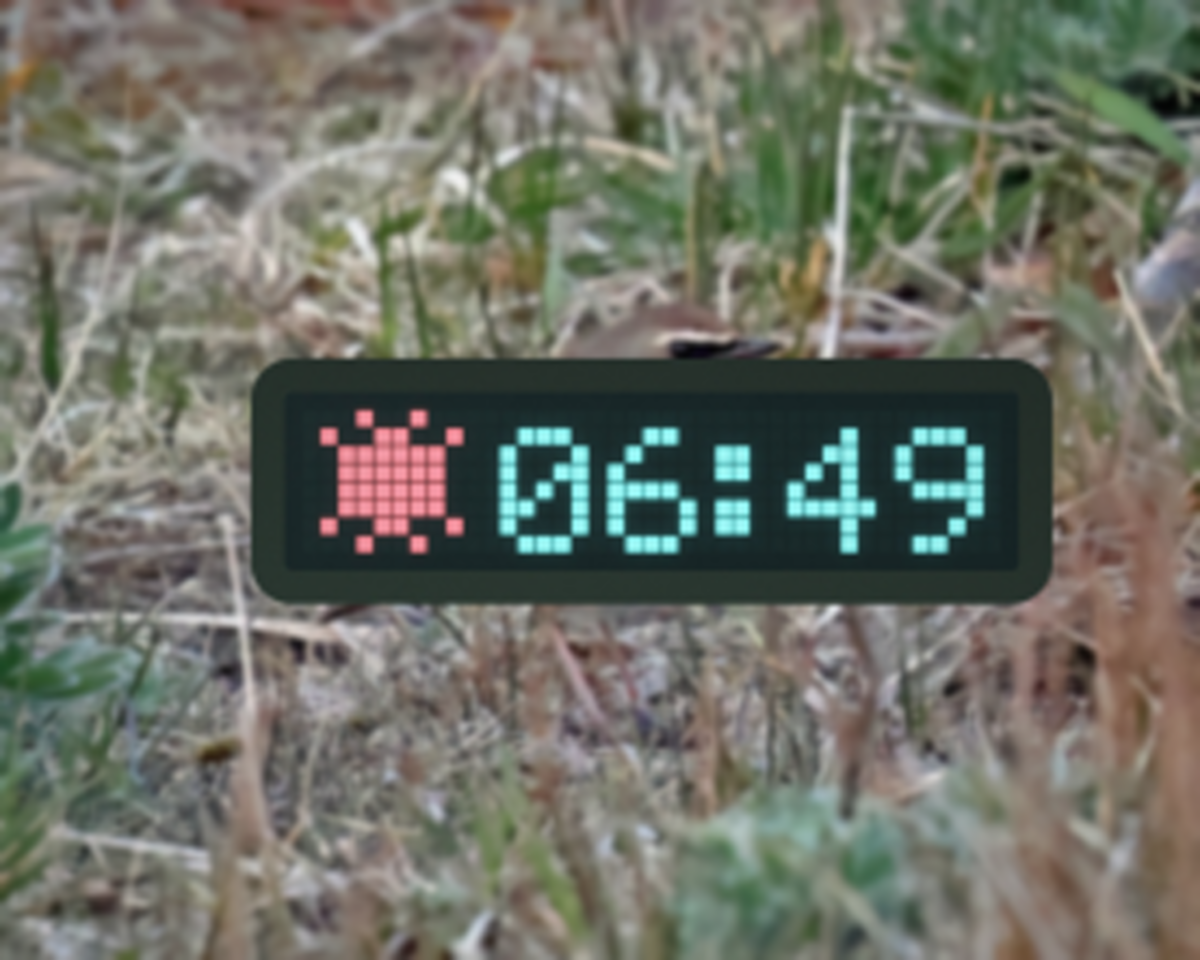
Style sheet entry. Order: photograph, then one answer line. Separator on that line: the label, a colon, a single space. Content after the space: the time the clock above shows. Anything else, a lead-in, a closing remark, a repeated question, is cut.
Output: 6:49
